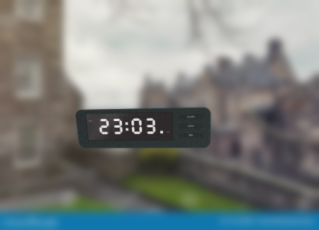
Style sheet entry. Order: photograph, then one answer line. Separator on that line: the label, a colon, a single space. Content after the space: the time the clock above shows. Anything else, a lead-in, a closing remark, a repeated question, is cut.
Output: 23:03
